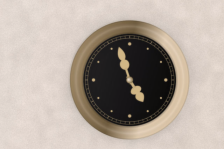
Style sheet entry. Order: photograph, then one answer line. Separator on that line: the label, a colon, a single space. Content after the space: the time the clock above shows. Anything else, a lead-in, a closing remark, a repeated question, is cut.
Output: 4:57
